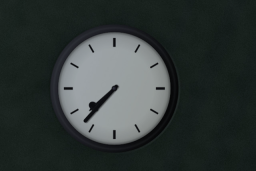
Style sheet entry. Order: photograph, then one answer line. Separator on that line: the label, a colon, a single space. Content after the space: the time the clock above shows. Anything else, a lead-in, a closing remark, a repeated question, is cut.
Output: 7:37
